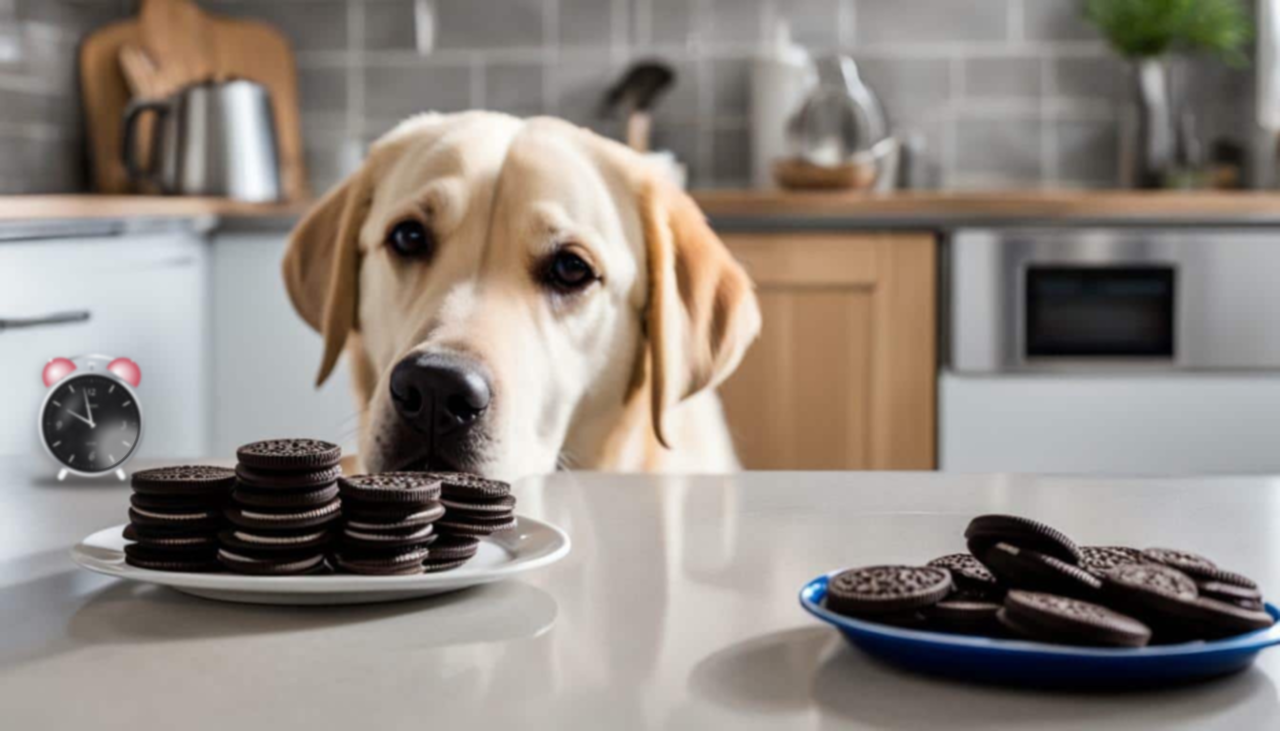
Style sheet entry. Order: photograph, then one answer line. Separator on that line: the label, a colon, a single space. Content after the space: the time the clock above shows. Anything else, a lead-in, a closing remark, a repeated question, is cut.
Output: 9:58
